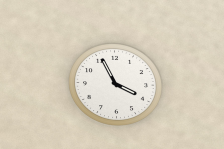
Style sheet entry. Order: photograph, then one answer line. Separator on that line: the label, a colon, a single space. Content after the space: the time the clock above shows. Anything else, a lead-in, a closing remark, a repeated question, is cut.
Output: 3:56
